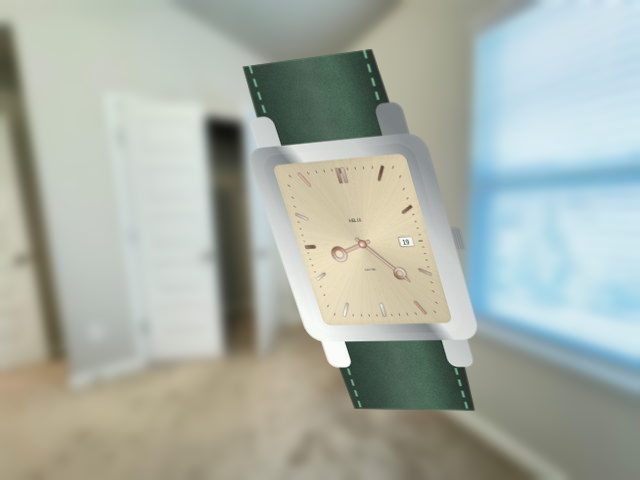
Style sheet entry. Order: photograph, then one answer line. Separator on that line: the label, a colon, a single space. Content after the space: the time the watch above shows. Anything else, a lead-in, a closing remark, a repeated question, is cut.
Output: 8:23
